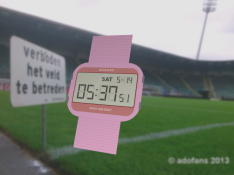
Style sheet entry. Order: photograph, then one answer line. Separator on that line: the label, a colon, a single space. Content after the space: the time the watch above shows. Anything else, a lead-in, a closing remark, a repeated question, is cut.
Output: 5:37:51
